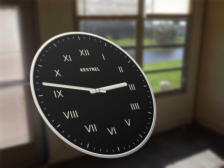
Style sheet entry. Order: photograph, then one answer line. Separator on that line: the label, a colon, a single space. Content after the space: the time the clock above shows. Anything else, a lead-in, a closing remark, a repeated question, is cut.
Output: 2:47
